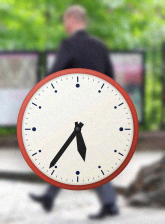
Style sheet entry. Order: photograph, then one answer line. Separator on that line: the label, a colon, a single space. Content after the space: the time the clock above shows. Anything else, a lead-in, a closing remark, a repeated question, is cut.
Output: 5:36
